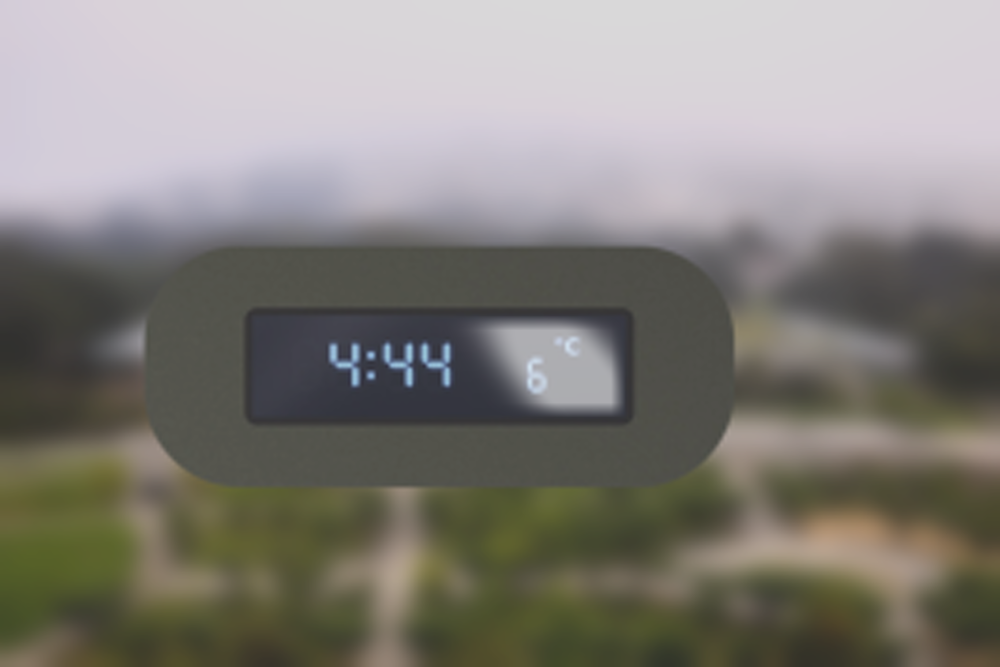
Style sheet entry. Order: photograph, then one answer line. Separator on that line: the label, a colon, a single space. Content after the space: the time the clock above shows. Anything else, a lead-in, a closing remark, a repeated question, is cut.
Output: 4:44
